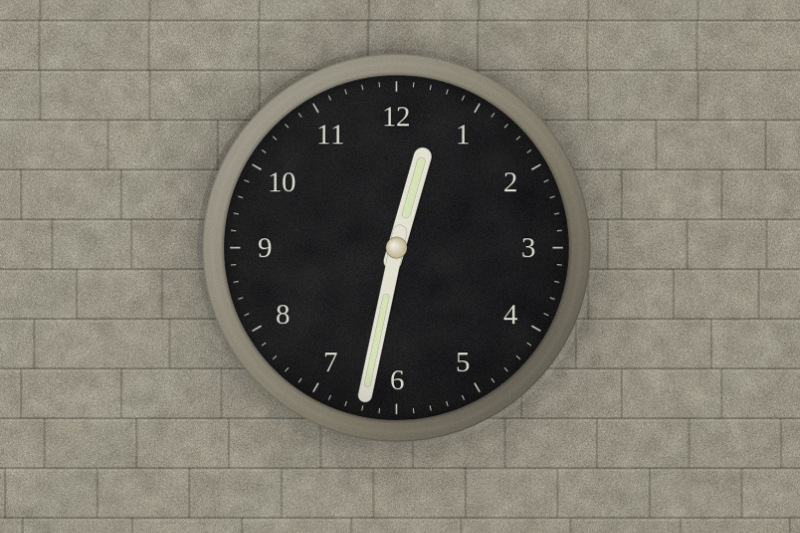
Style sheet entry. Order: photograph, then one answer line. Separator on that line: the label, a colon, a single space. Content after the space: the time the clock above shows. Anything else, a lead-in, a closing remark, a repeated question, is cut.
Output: 12:32
